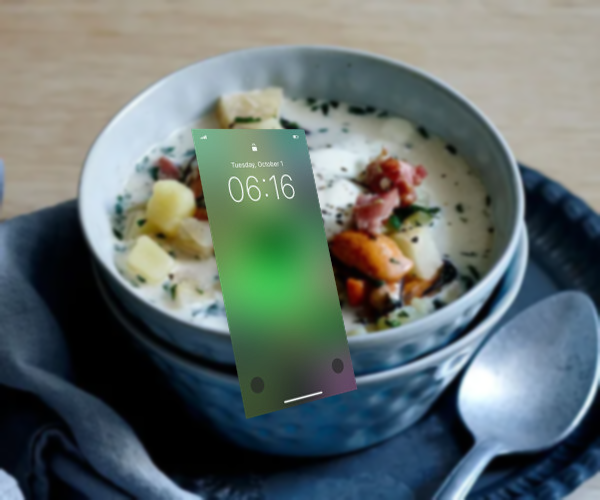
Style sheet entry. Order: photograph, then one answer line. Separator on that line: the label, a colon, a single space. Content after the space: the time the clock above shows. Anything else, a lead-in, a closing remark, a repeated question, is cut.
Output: 6:16
